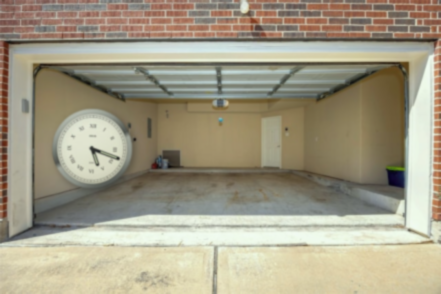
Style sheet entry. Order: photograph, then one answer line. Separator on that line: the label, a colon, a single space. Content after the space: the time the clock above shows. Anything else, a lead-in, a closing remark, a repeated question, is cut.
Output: 5:18
